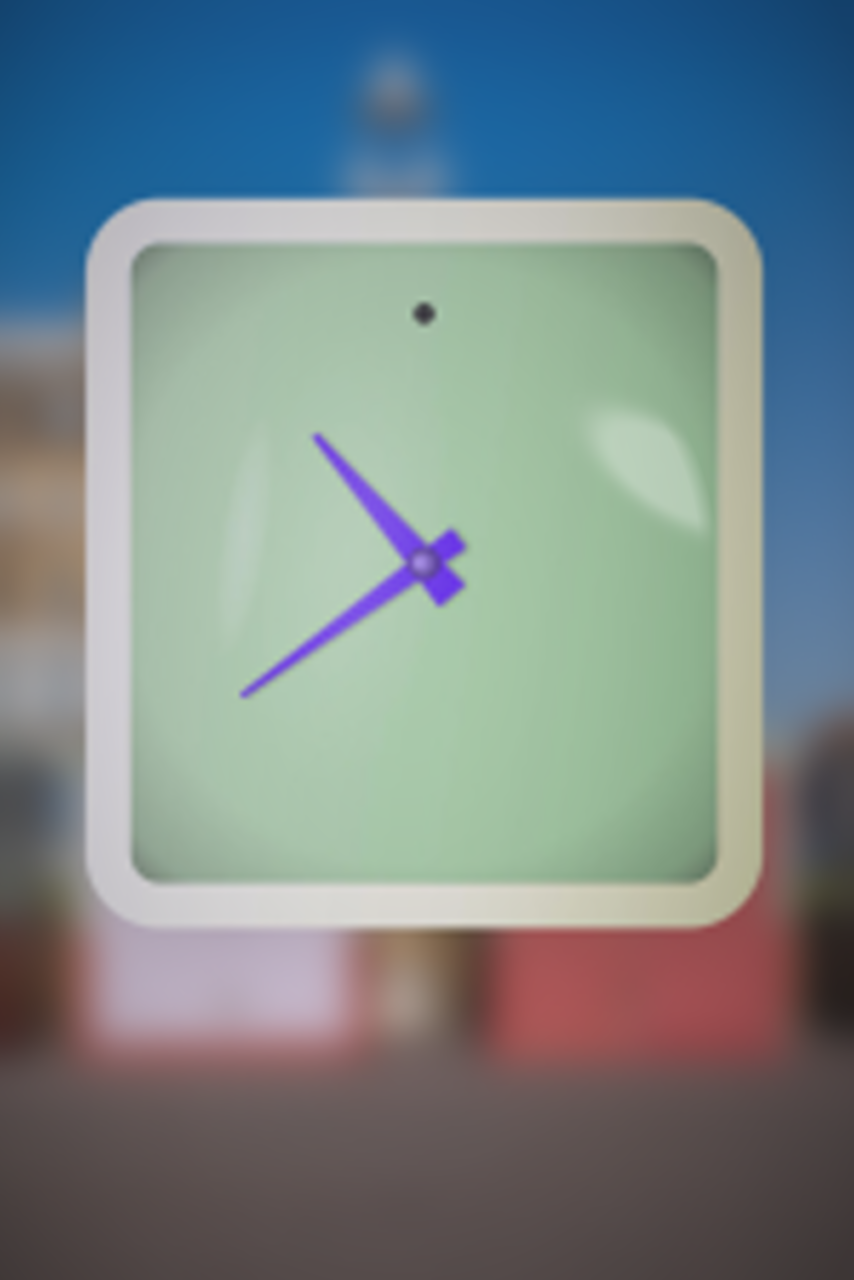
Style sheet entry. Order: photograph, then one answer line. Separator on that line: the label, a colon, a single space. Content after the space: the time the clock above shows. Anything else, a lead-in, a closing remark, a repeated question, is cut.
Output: 10:39
